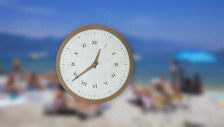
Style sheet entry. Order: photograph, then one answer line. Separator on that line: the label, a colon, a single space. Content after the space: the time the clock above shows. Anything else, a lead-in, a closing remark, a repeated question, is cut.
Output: 12:39
